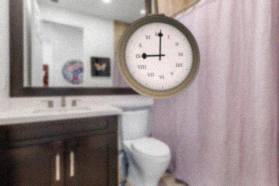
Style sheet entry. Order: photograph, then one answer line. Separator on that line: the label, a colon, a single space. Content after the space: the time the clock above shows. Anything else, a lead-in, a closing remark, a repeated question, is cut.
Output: 9:01
